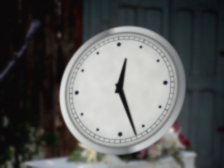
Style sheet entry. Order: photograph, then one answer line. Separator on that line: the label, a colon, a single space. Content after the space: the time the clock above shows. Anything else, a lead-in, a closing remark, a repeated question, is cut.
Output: 12:27
